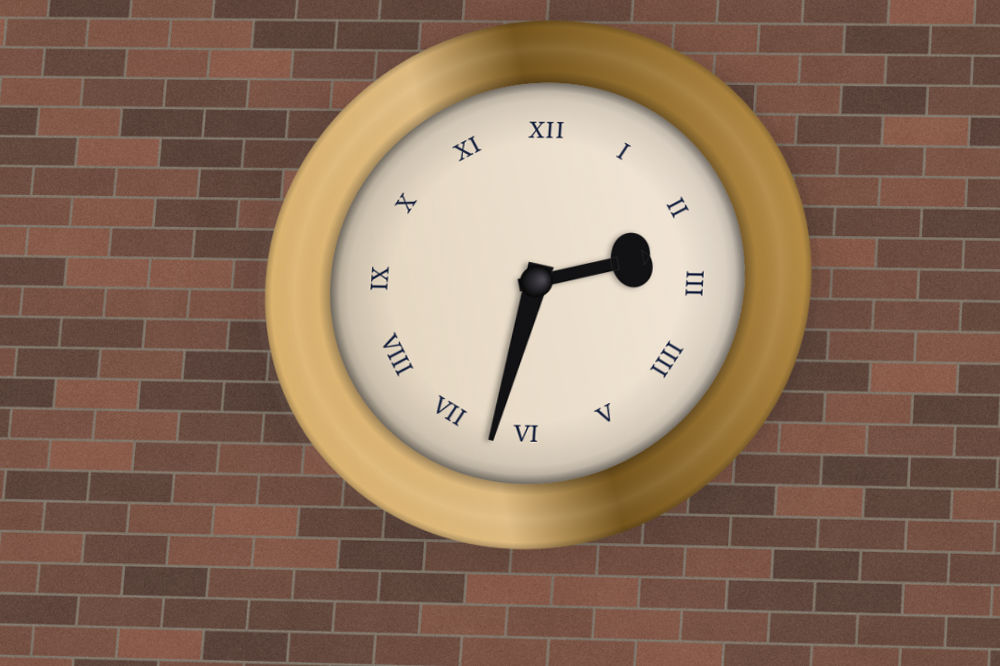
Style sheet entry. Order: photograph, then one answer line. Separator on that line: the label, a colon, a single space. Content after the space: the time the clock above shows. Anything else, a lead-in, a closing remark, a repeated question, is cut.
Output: 2:32
